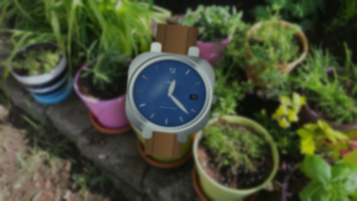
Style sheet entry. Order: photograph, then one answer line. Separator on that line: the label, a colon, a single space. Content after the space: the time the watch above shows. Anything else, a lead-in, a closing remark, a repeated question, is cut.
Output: 12:22
